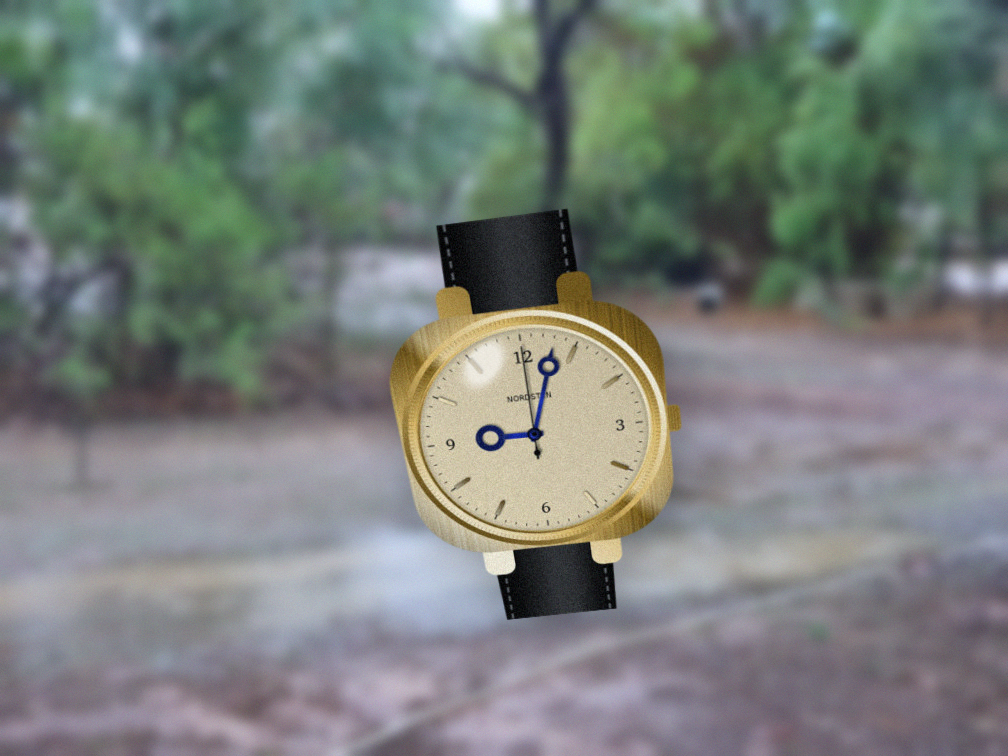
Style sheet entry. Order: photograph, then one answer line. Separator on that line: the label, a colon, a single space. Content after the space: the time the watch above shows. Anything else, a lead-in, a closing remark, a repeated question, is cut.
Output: 9:03:00
